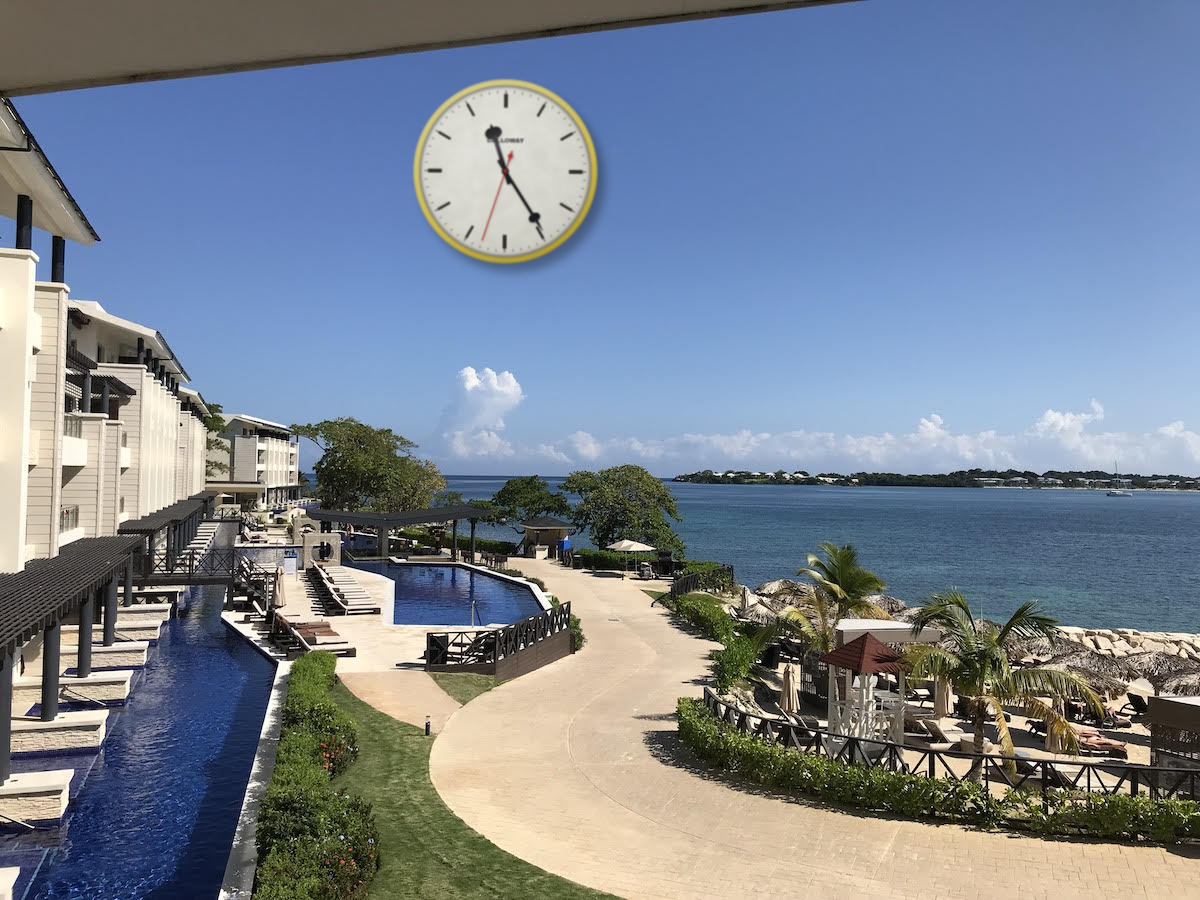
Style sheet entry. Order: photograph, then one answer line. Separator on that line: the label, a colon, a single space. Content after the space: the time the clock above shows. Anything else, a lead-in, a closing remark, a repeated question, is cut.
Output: 11:24:33
